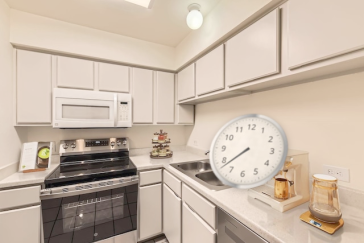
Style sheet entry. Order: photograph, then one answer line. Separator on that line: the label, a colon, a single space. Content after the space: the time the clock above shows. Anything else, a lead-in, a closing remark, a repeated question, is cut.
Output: 7:38
